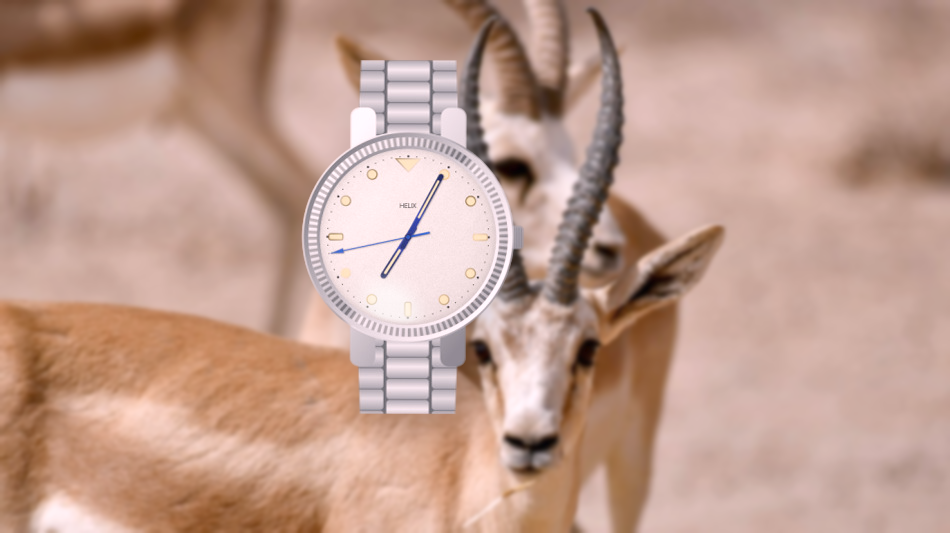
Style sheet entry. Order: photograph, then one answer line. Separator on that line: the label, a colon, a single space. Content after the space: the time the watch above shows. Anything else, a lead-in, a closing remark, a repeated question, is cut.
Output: 7:04:43
